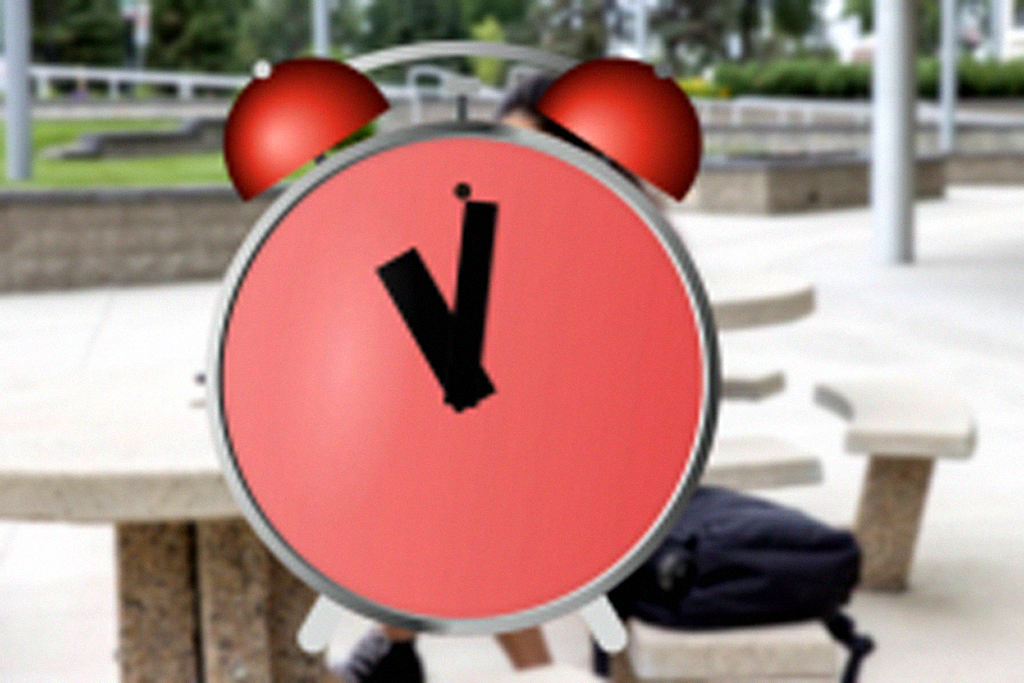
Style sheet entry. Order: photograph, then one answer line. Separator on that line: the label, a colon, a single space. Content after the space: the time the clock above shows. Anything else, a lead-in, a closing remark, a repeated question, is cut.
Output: 11:01
